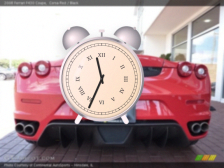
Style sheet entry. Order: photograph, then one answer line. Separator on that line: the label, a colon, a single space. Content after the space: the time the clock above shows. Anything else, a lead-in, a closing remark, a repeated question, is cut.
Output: 11:34
